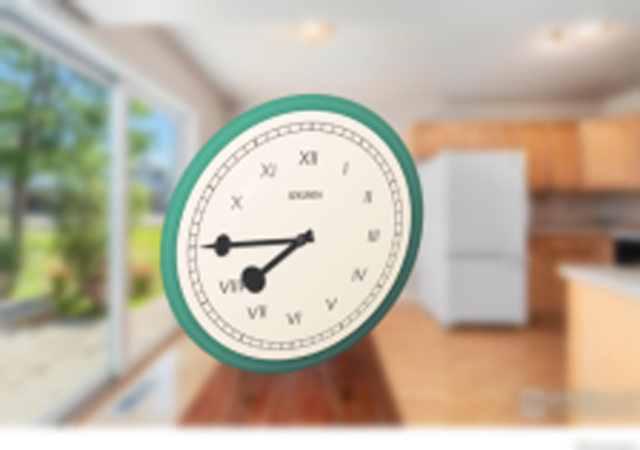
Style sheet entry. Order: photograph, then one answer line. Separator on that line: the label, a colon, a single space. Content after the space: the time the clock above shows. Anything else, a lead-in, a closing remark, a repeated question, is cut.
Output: 7:45
